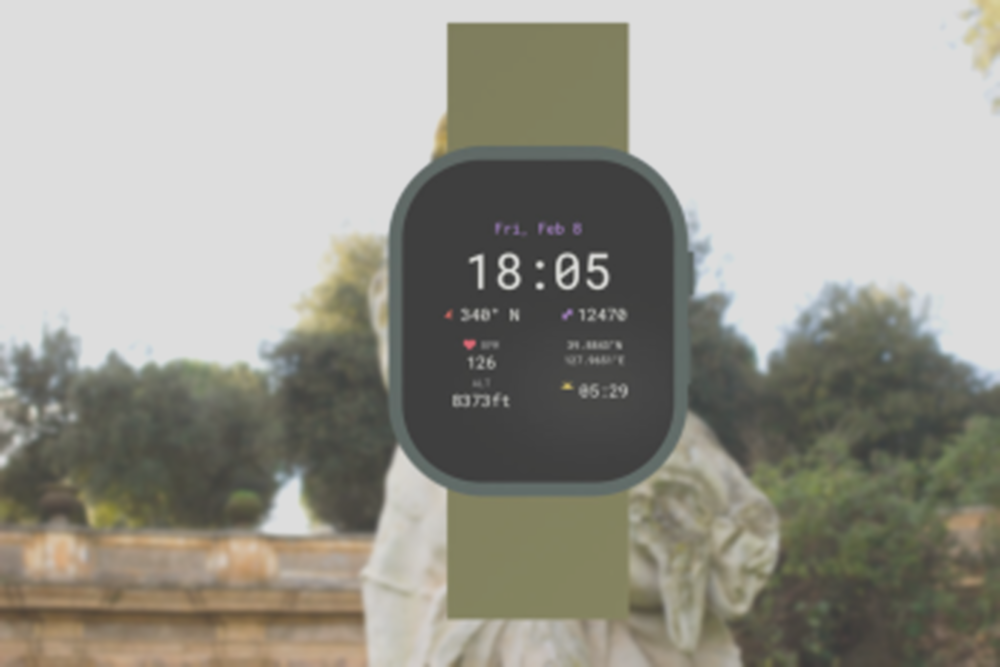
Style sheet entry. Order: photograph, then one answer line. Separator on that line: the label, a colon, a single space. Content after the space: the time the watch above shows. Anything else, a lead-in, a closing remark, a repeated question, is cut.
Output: 18:05
